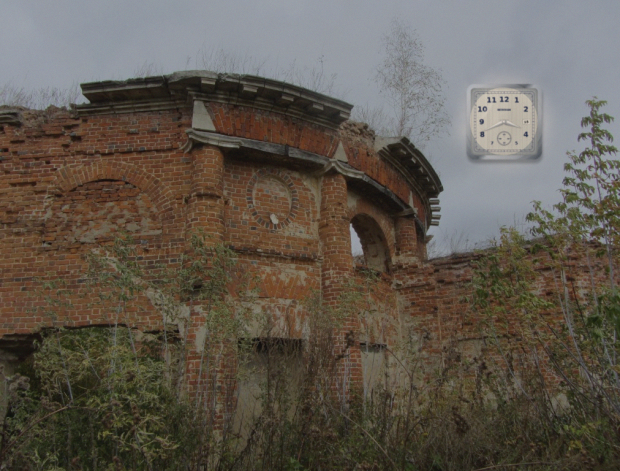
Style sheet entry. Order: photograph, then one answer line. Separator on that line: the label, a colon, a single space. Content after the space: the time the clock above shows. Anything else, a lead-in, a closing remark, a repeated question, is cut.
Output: 3:41
